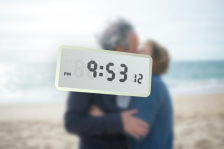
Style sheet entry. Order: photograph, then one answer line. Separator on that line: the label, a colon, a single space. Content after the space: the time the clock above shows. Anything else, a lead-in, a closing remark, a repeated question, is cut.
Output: 9:53:12
